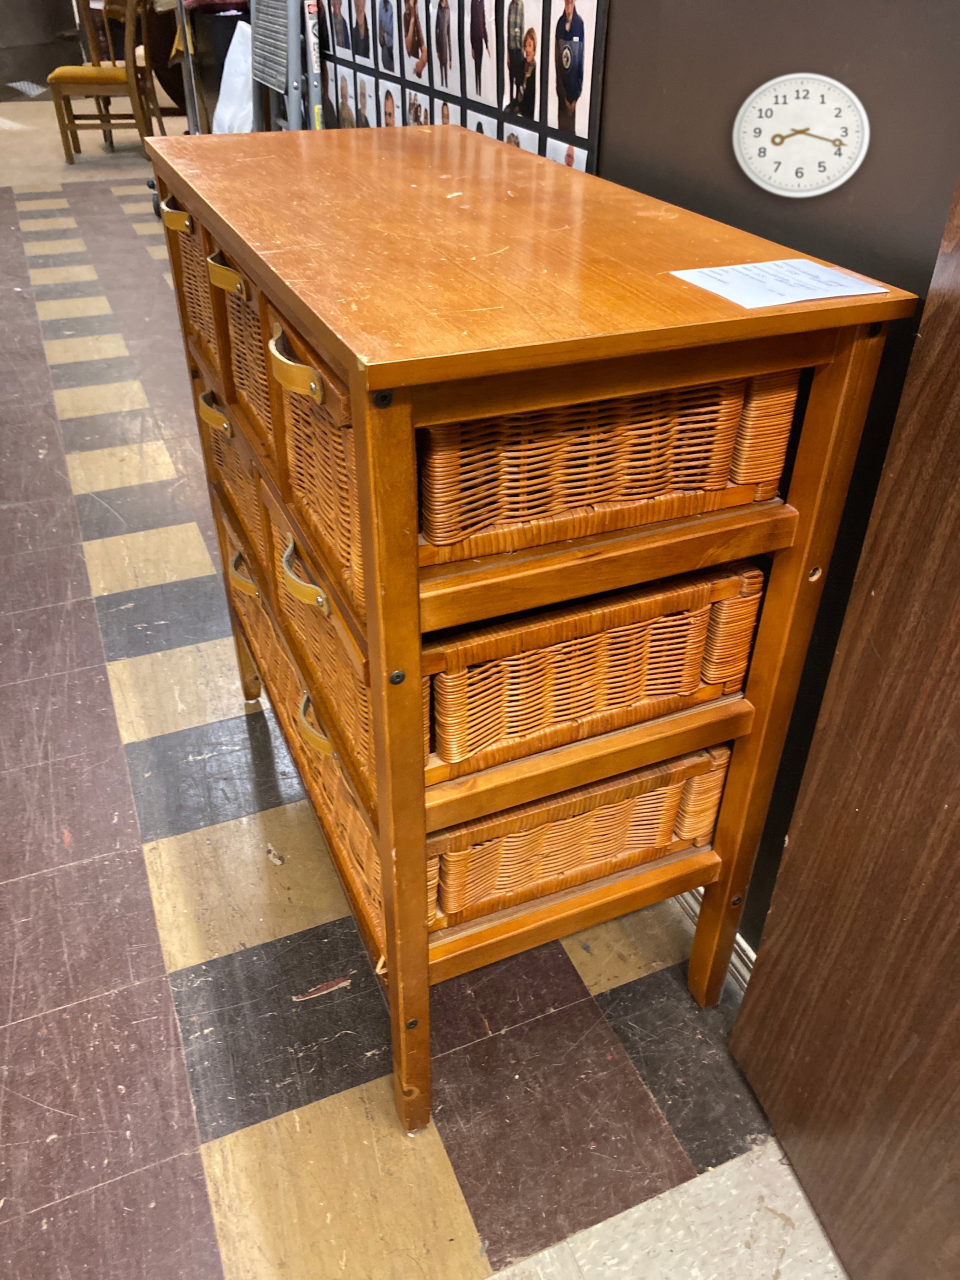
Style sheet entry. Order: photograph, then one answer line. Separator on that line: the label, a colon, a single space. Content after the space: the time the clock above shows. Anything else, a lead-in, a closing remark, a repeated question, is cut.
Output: 8:18
